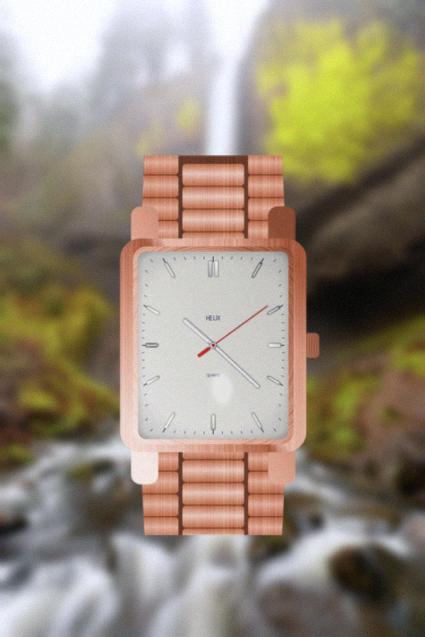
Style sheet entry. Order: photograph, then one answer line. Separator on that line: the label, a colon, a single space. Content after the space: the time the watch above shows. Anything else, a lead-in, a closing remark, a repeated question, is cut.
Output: 10:22:09
